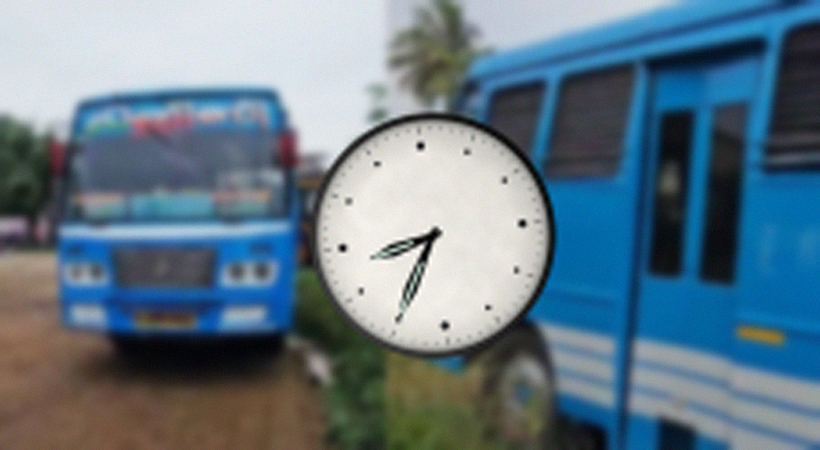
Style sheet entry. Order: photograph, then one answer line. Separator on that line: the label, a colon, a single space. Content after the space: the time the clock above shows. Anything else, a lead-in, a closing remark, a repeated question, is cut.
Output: 8:35
